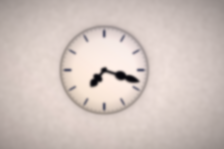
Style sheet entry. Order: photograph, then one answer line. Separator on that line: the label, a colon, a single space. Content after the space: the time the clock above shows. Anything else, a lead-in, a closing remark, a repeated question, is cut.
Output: 7:18
